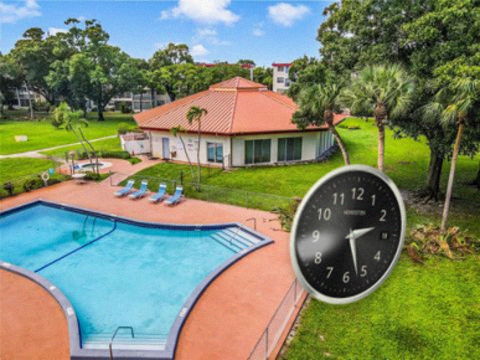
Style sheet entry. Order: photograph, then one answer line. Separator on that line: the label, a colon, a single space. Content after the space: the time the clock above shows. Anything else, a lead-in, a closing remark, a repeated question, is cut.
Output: 2:27
